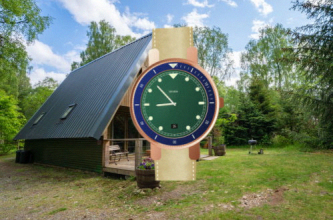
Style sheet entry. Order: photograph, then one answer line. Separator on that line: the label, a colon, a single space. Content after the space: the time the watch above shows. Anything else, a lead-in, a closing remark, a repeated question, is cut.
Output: 8:53
